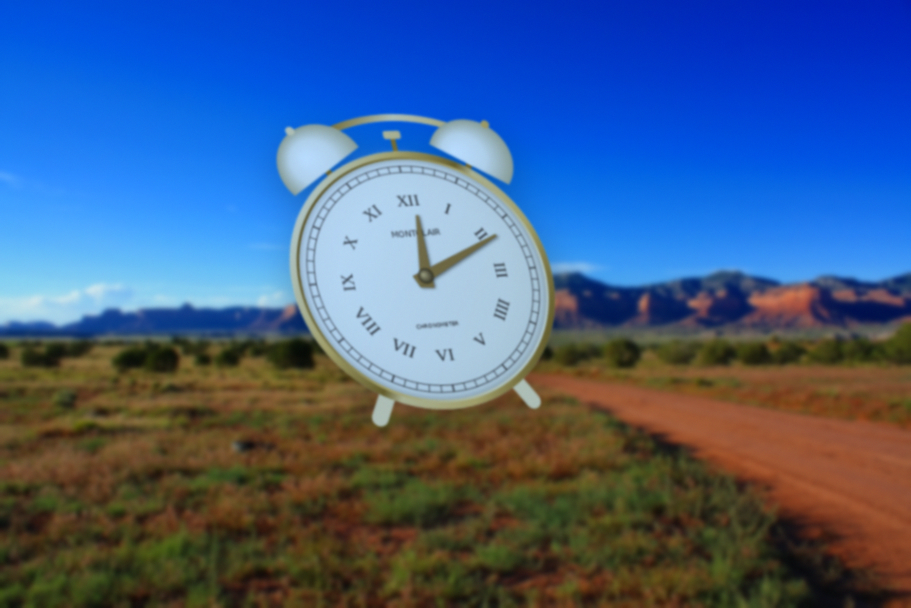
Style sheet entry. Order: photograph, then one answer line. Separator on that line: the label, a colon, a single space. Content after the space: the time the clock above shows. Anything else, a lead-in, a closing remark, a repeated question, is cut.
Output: 12:11
